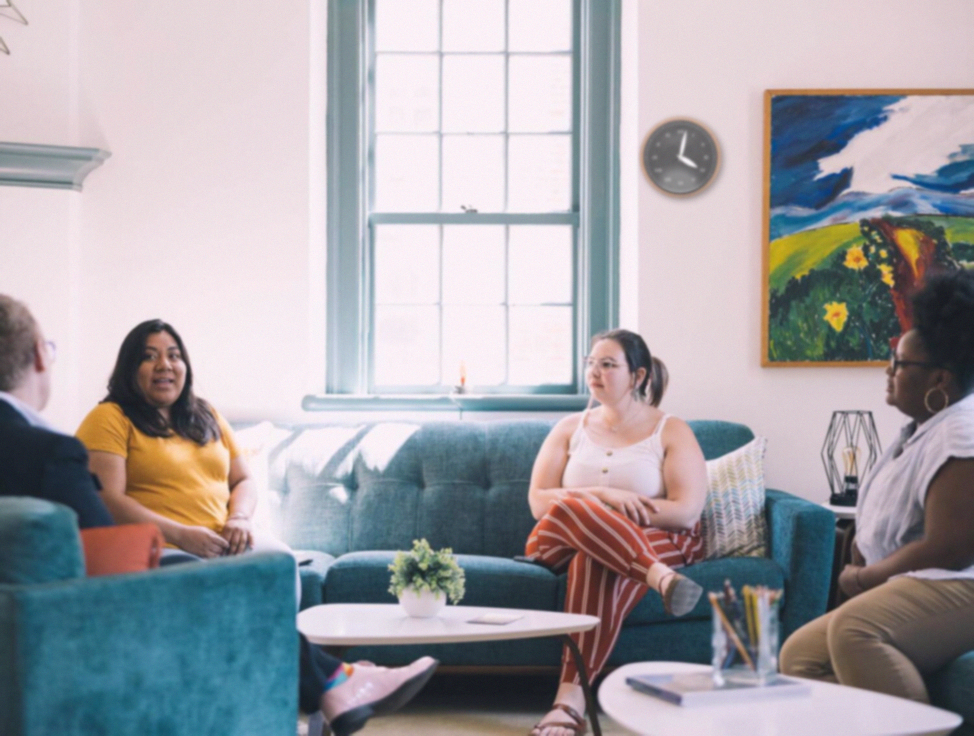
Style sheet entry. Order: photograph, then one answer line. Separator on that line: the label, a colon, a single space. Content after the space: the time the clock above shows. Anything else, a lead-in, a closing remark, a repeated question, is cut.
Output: 4:02
